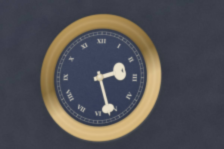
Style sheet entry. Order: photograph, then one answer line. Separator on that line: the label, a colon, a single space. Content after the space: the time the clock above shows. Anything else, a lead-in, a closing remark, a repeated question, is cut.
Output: 2:27
